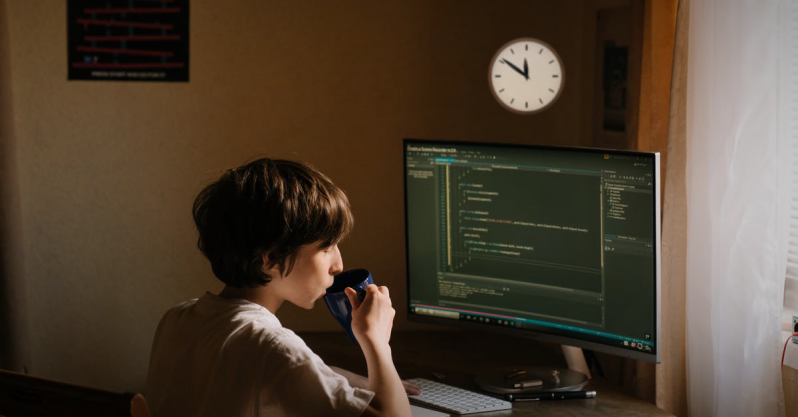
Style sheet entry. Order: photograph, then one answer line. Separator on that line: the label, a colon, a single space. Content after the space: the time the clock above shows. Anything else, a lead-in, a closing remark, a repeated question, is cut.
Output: 11:51
